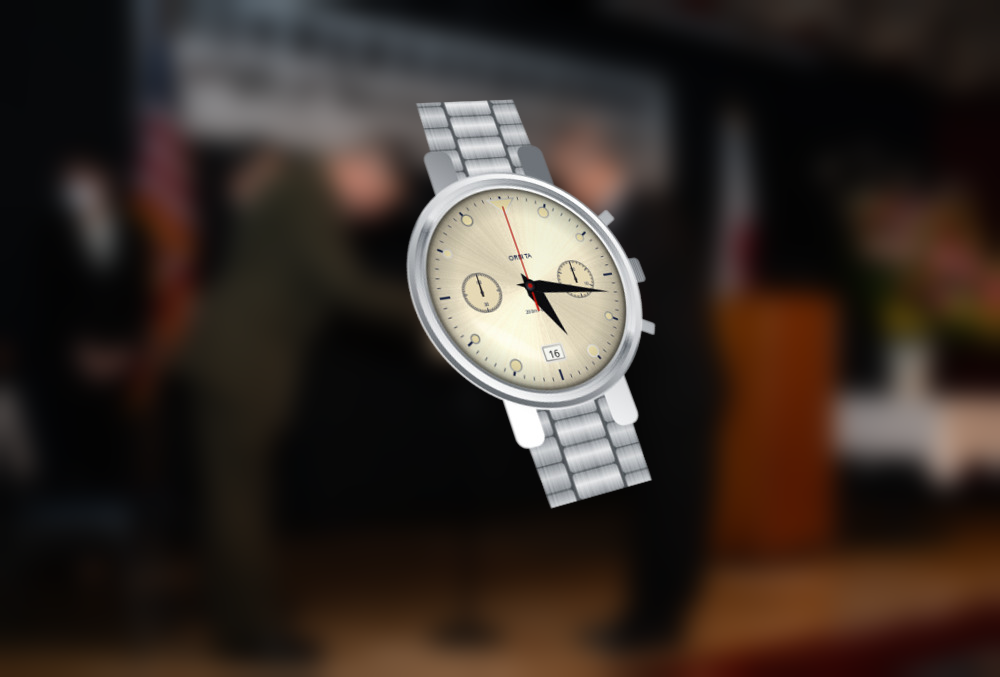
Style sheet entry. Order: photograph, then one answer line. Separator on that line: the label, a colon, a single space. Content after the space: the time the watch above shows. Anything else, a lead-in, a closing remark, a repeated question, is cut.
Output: 5:17
